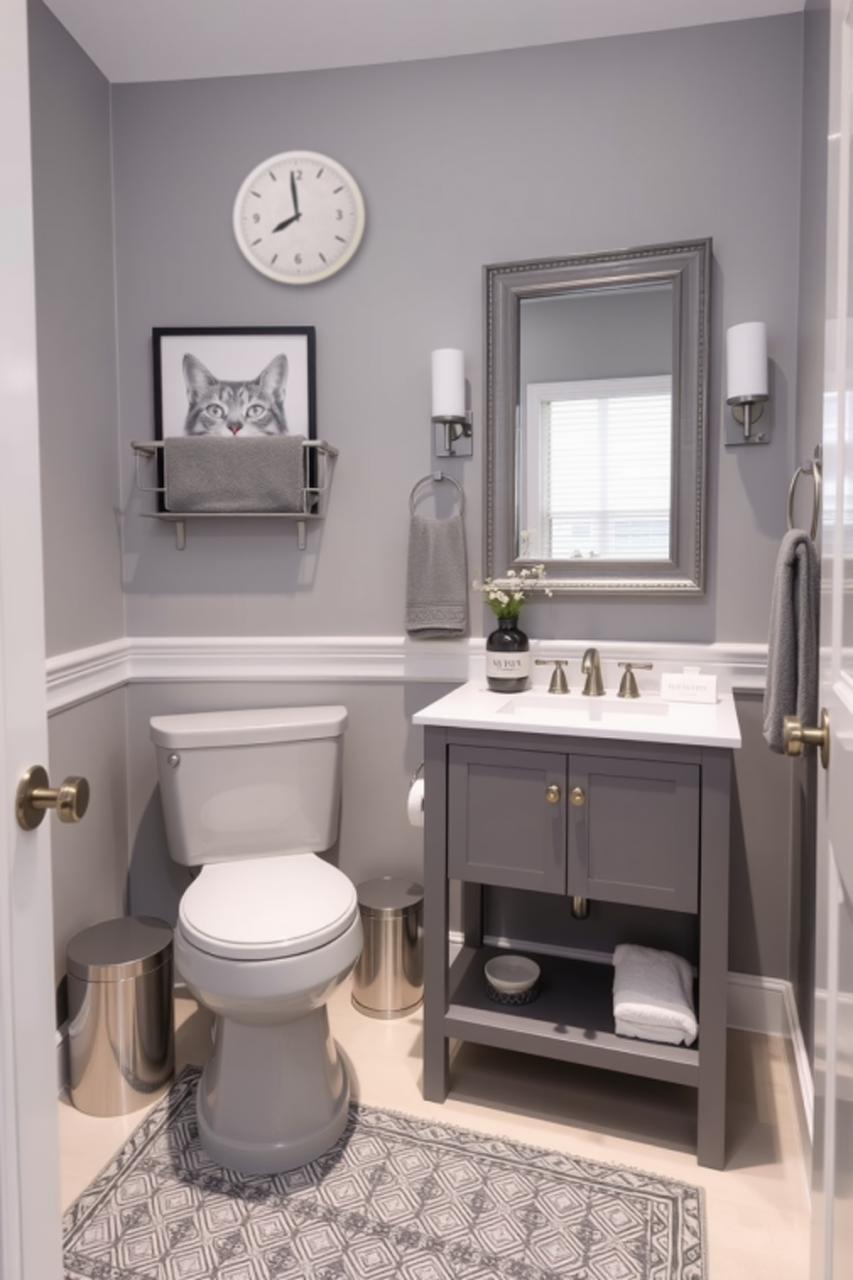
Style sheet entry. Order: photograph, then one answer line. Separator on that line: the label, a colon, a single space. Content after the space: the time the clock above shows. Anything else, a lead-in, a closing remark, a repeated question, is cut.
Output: 7:59
